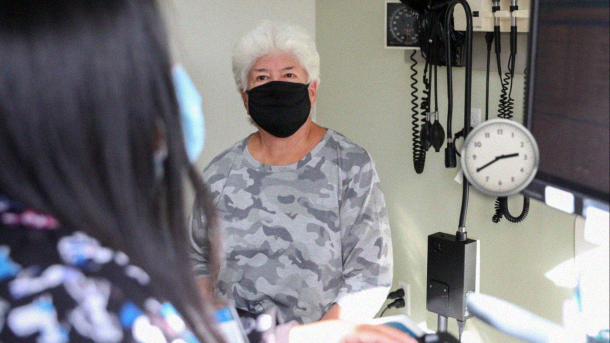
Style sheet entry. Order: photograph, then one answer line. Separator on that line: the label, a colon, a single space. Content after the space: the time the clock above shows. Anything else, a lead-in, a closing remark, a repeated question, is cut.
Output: 2:40
